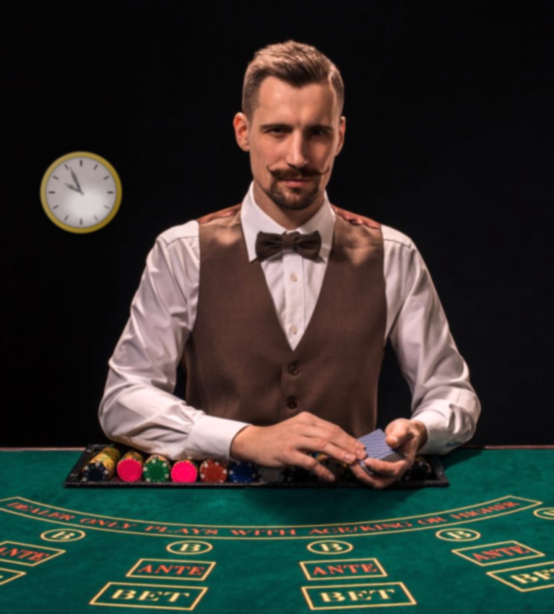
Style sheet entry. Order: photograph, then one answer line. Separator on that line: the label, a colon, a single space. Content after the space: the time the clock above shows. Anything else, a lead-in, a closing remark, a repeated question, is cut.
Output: 9:56
